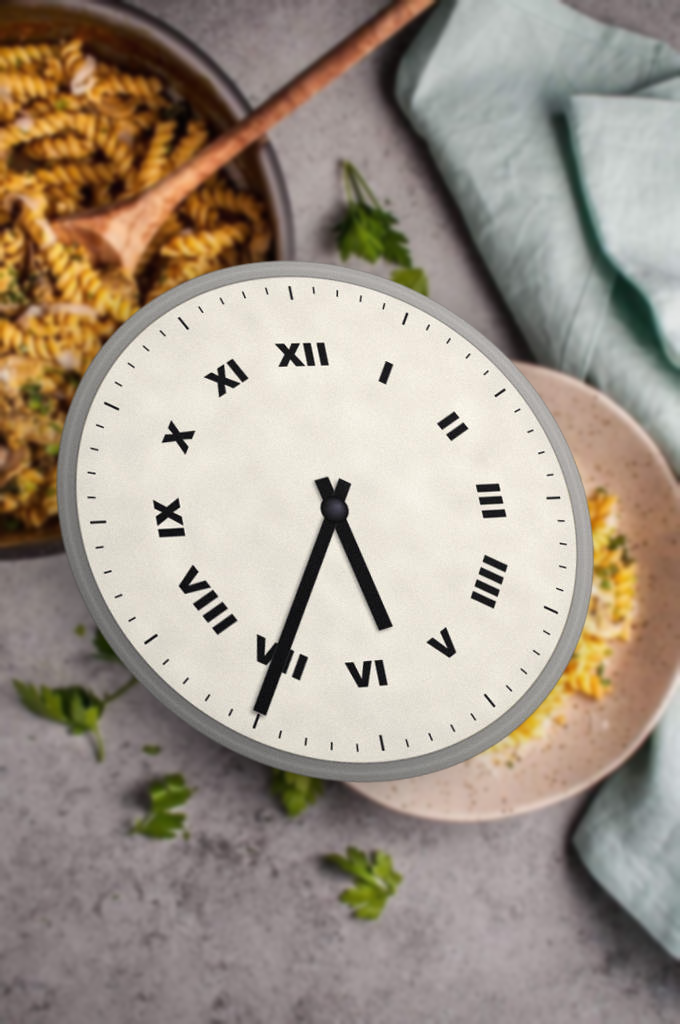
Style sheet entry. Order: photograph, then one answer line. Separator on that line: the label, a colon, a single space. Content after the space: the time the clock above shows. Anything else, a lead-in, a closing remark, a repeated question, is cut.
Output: 5:35
